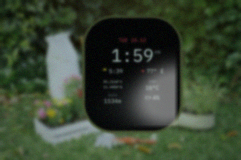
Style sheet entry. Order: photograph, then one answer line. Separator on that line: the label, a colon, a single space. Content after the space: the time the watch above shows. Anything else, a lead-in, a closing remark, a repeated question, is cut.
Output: 1:59
